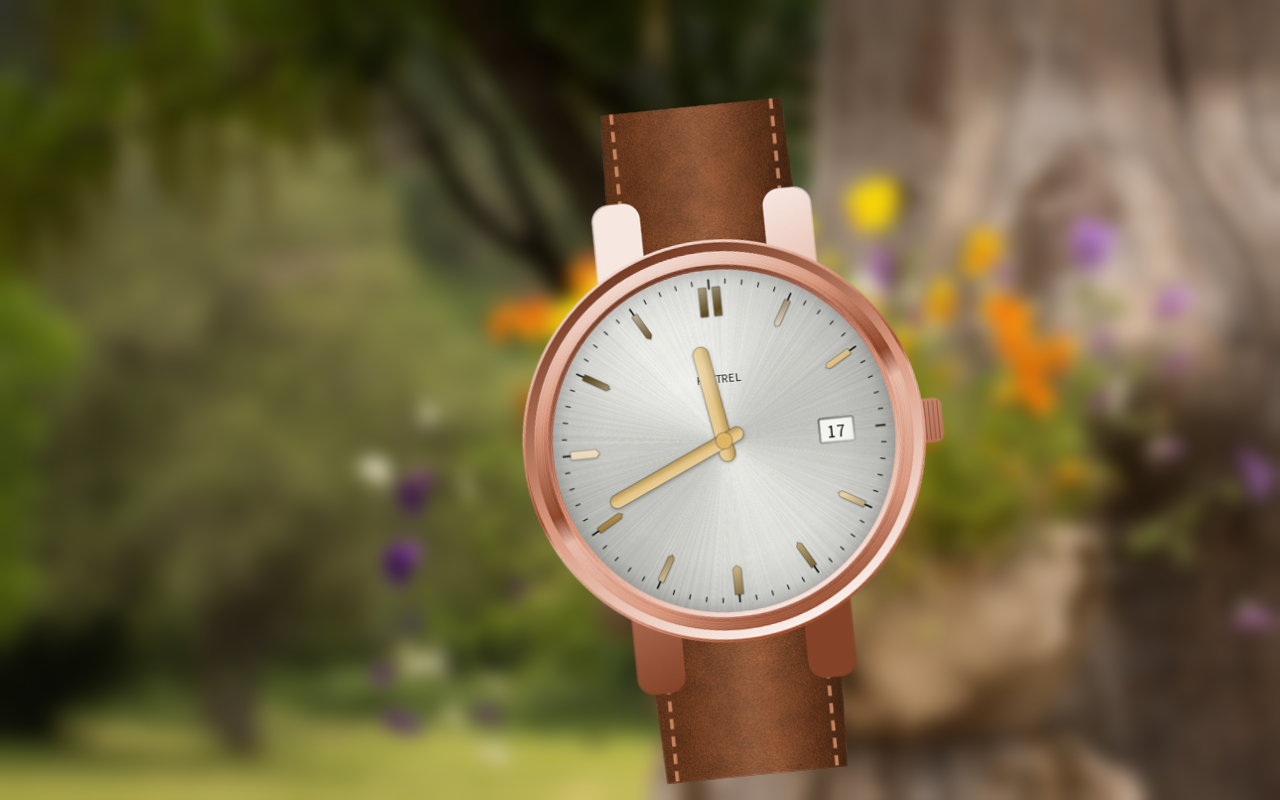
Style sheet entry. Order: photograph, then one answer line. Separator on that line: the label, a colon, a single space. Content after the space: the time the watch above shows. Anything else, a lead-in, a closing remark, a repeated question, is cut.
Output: 11:41
